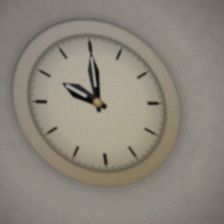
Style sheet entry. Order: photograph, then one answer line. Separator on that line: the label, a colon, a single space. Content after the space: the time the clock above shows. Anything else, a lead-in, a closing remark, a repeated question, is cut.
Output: 10:00
